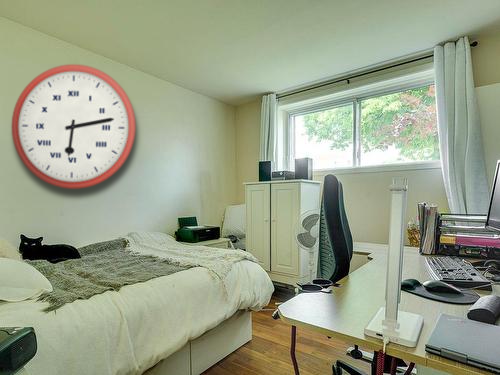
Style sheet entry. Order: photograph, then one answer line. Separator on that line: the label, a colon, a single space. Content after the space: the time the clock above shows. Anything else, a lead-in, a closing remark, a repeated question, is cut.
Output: 6:13
